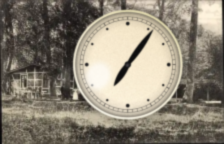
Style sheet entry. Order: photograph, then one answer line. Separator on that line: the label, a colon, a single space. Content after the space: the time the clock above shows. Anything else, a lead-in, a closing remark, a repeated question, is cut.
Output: 7:06
